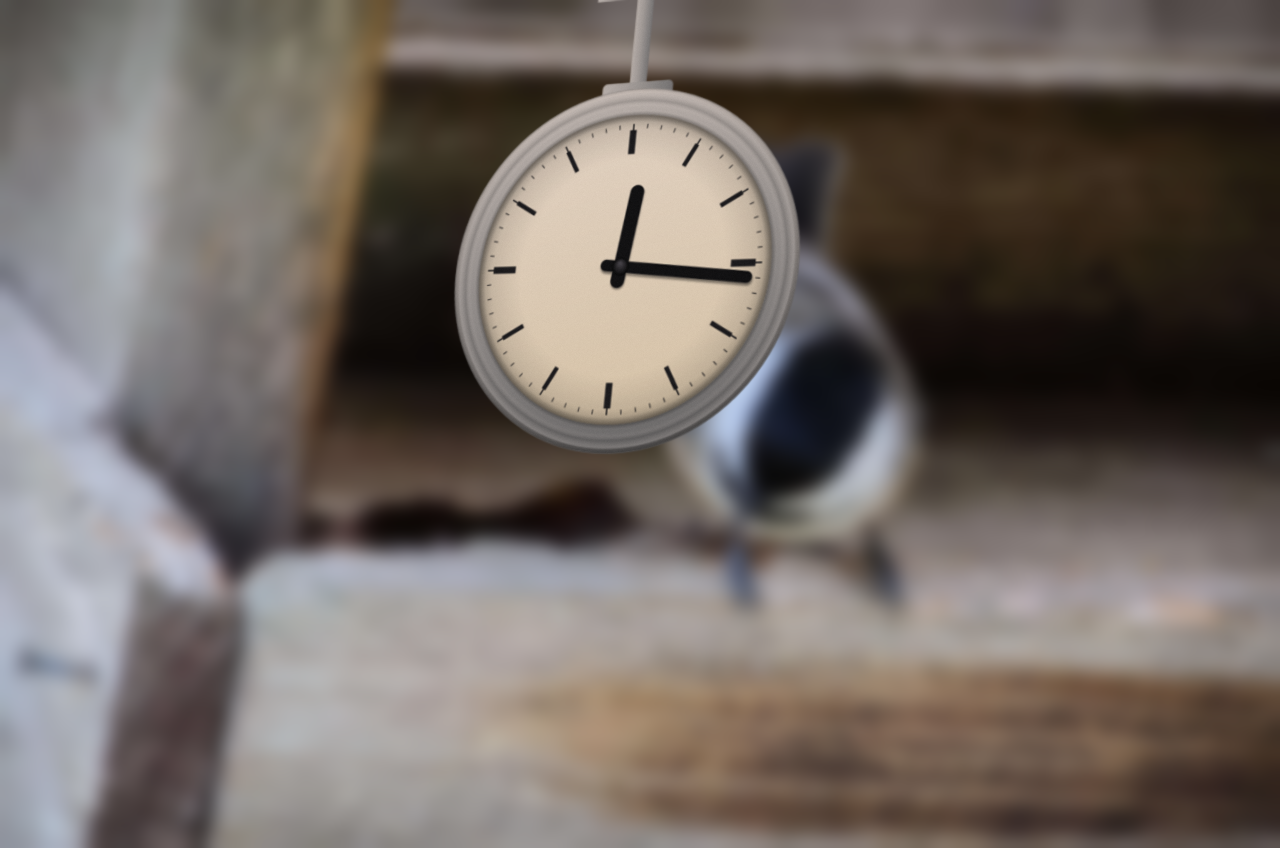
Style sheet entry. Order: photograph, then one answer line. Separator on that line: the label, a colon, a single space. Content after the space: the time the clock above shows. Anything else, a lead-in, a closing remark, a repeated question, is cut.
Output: 12:16
